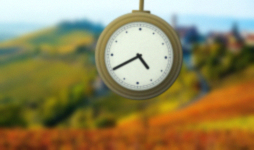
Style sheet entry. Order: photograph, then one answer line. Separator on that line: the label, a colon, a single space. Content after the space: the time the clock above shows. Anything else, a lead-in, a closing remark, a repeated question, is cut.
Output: 4:40
